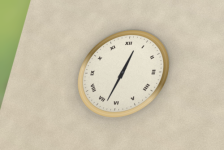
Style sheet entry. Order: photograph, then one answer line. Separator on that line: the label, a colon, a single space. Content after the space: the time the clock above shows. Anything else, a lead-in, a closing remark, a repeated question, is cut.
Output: 12:33
